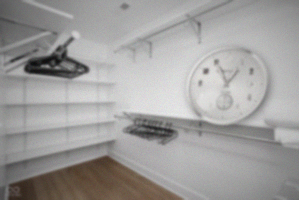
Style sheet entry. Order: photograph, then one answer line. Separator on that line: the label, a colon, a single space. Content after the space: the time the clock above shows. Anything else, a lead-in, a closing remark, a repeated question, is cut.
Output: 12:55
